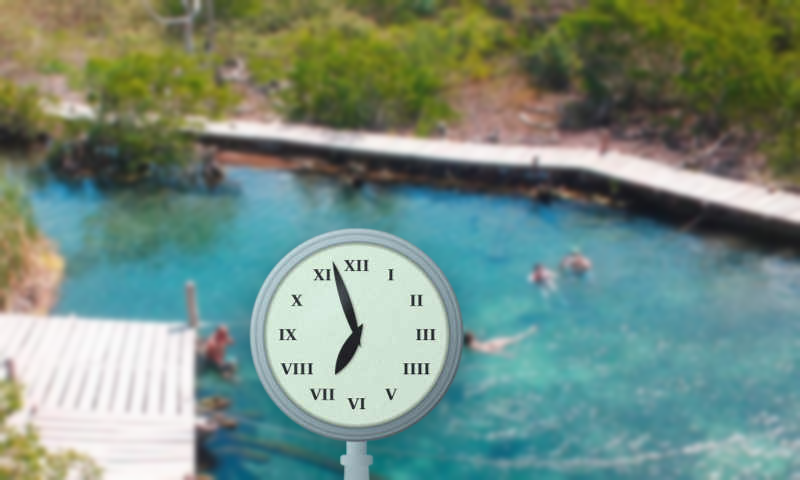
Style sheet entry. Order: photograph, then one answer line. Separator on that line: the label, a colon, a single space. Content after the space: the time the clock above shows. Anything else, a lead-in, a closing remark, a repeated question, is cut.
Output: 6:57
